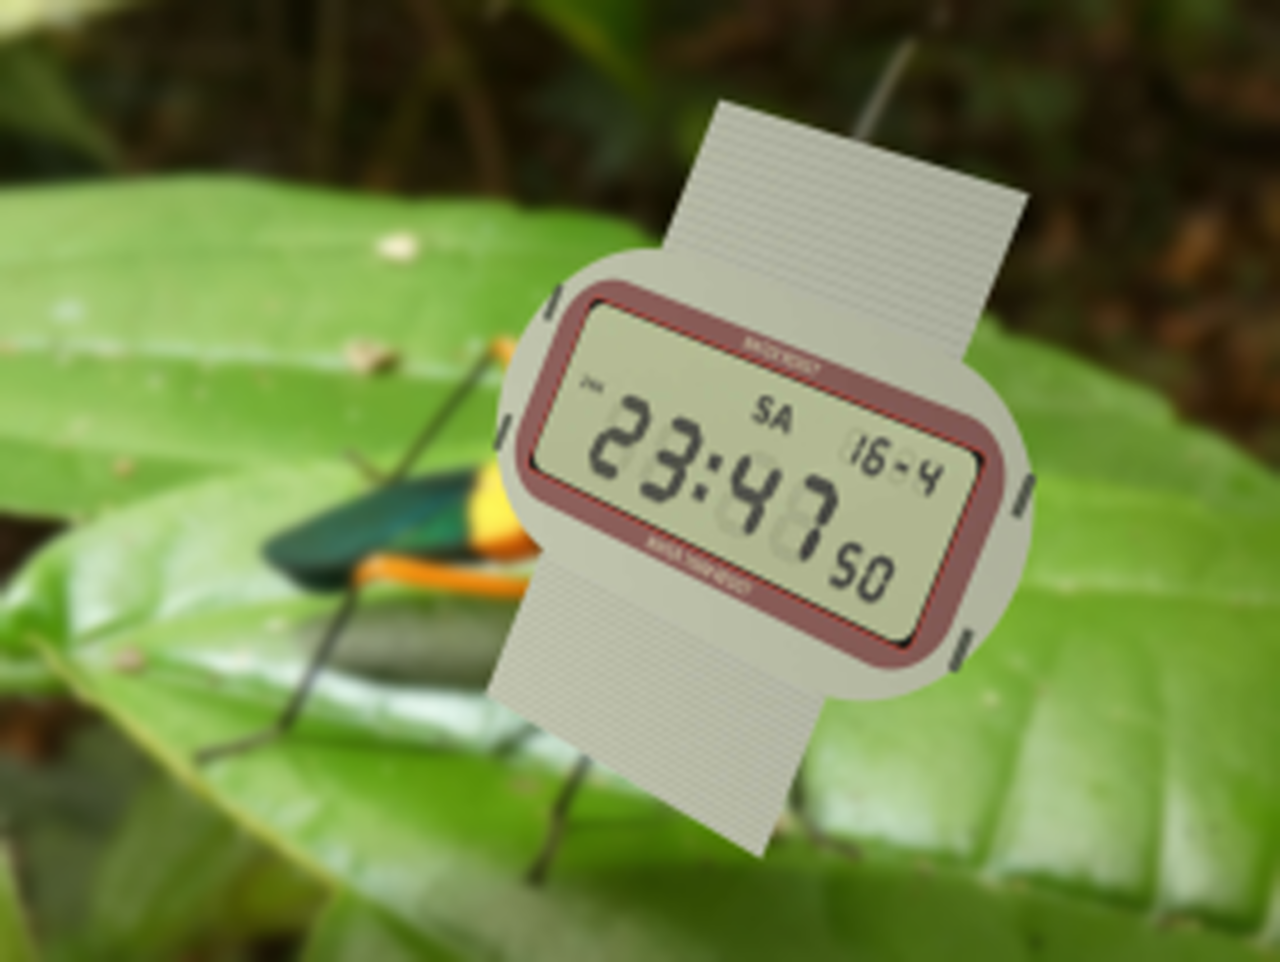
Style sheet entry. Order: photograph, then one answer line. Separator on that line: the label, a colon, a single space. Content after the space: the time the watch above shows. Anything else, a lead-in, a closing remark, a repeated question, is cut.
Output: 23:47:50
